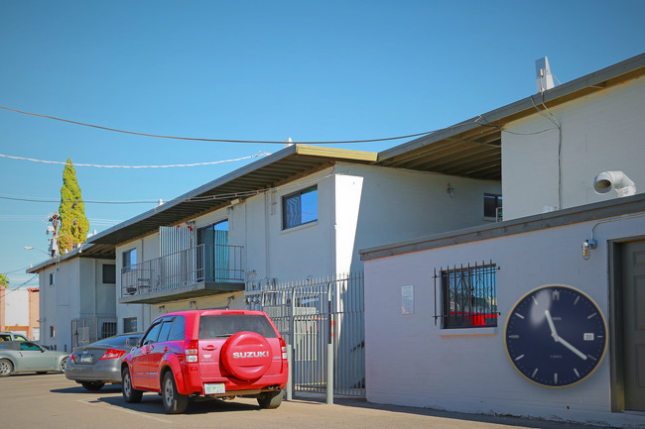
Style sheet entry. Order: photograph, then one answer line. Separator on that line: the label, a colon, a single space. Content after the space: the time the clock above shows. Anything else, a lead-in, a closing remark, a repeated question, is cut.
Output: 11:21
